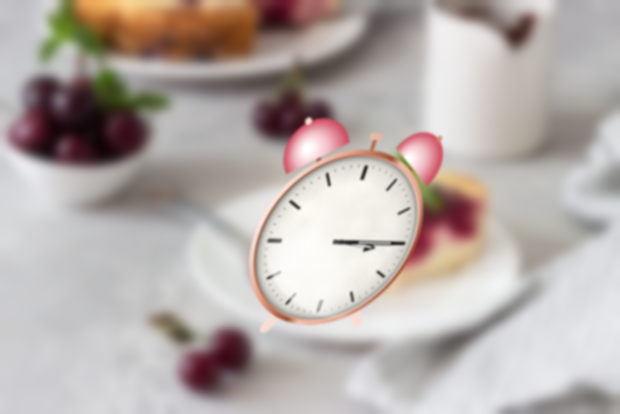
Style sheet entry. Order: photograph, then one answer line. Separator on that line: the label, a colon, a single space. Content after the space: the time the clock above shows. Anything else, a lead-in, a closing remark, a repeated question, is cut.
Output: 3:15
